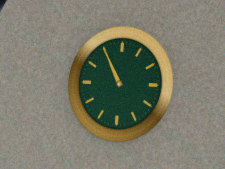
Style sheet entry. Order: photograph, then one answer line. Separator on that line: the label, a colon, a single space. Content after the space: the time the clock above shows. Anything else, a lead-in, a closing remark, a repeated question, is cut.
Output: 10:55
